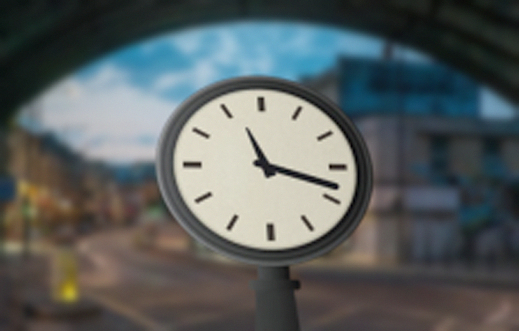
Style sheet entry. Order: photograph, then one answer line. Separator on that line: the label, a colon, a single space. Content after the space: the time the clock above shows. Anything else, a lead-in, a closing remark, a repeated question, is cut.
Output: 11:18
